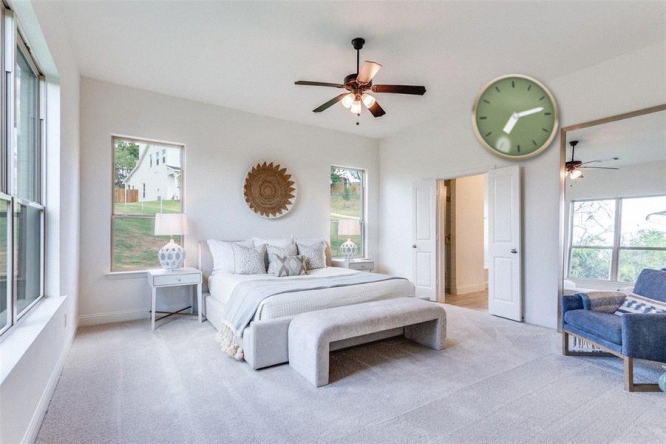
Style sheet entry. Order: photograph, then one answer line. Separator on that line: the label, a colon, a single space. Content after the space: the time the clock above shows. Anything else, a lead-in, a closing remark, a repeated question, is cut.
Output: 7:13
